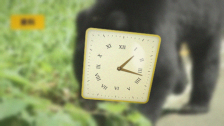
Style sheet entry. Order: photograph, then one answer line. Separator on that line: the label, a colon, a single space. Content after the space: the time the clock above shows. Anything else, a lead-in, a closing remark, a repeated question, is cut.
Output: 1:17
